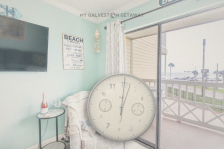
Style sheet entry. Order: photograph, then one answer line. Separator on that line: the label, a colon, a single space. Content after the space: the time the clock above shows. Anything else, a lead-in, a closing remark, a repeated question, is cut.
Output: 6:02
